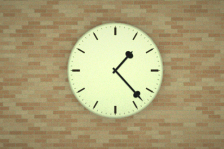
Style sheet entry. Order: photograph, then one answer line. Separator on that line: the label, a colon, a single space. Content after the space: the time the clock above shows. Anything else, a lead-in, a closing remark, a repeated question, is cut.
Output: 1:23
